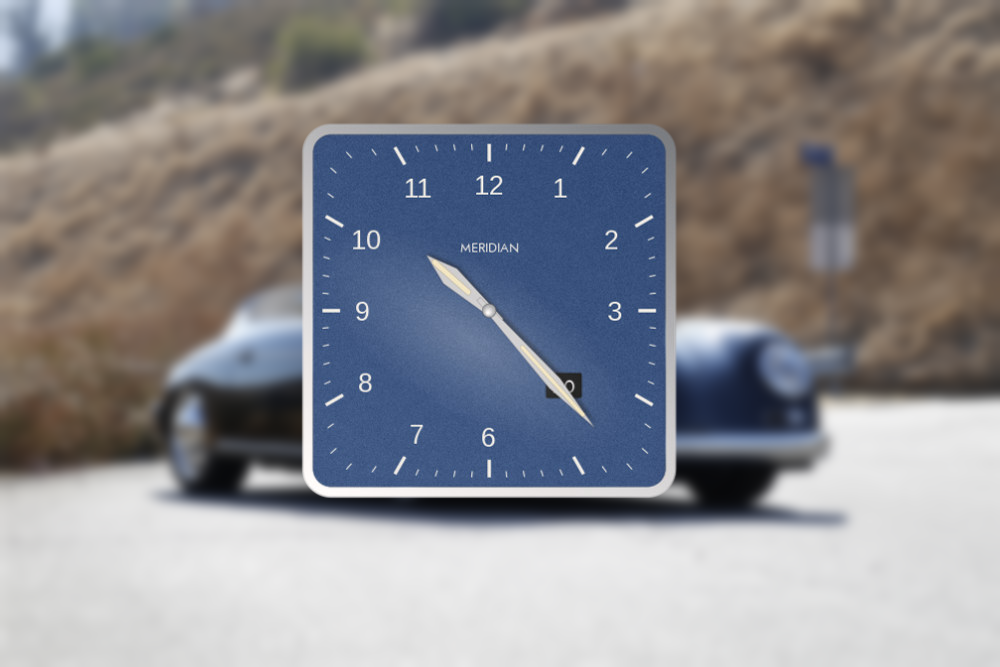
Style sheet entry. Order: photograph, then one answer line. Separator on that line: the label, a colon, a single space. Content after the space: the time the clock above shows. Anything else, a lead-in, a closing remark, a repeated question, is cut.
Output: 10:23
